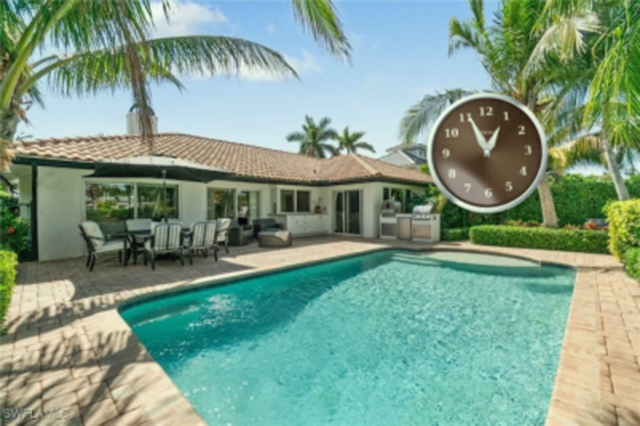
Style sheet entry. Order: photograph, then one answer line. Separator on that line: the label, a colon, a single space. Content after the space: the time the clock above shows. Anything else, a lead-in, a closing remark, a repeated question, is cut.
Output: 12:56
